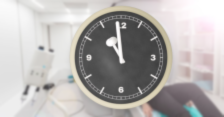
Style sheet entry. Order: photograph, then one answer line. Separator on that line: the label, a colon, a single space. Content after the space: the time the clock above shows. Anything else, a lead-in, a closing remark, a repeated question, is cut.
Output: 10:59
